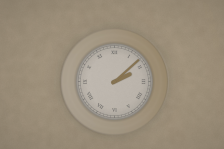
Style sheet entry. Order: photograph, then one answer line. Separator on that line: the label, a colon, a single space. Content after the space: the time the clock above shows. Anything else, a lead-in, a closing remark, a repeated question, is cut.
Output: 2:08
